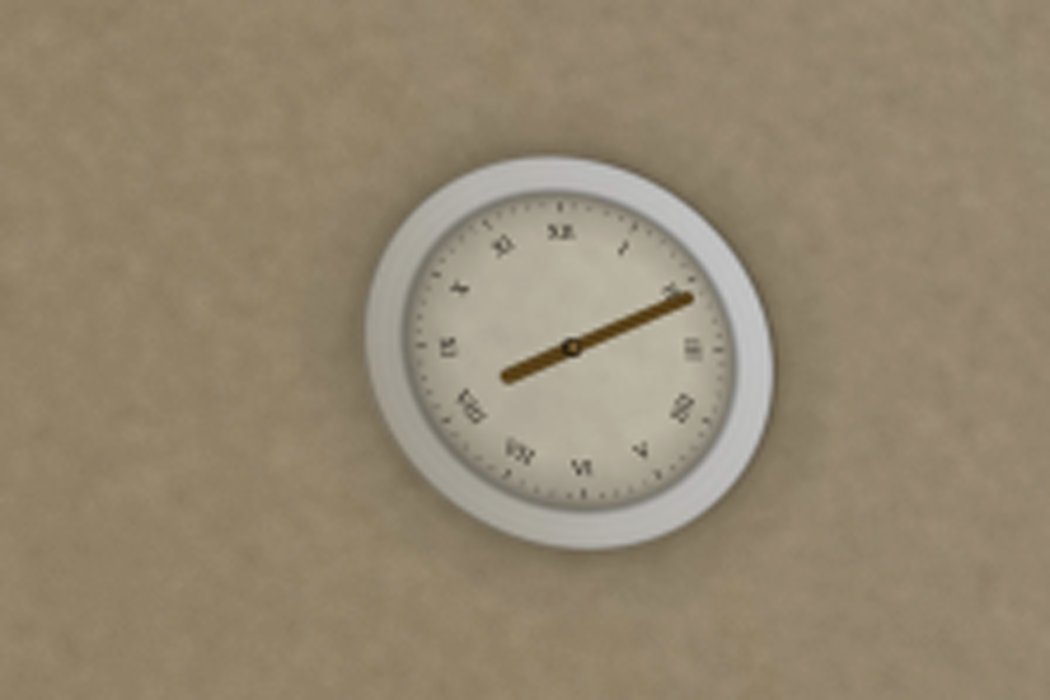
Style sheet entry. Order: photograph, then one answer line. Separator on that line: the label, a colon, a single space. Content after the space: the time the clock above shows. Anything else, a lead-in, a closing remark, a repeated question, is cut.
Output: 8:11
